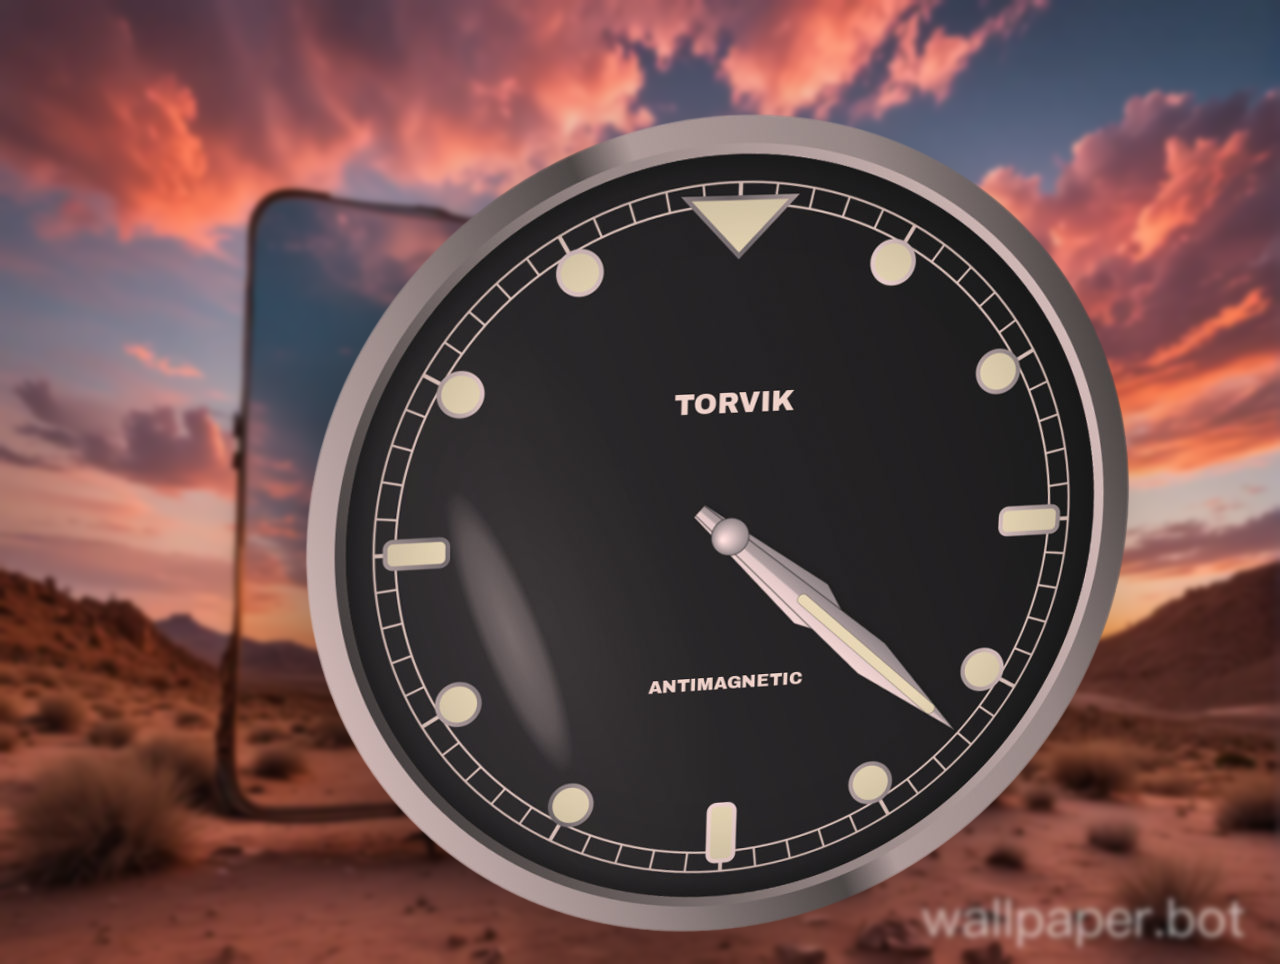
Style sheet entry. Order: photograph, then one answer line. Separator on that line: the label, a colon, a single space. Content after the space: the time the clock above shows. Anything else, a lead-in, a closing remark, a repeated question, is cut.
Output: 4:22
